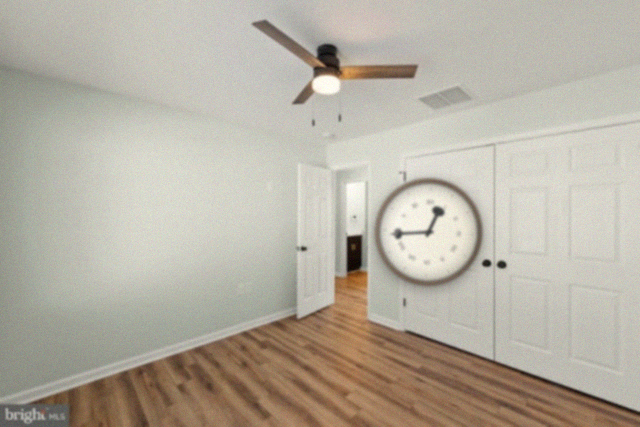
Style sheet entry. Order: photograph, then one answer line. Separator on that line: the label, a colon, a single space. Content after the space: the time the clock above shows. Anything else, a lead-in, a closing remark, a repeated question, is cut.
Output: 12:44
